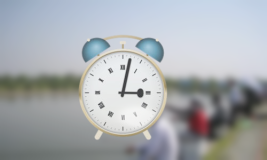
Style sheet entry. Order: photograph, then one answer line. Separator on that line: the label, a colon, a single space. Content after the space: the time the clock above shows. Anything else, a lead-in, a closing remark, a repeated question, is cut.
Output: 3:02
